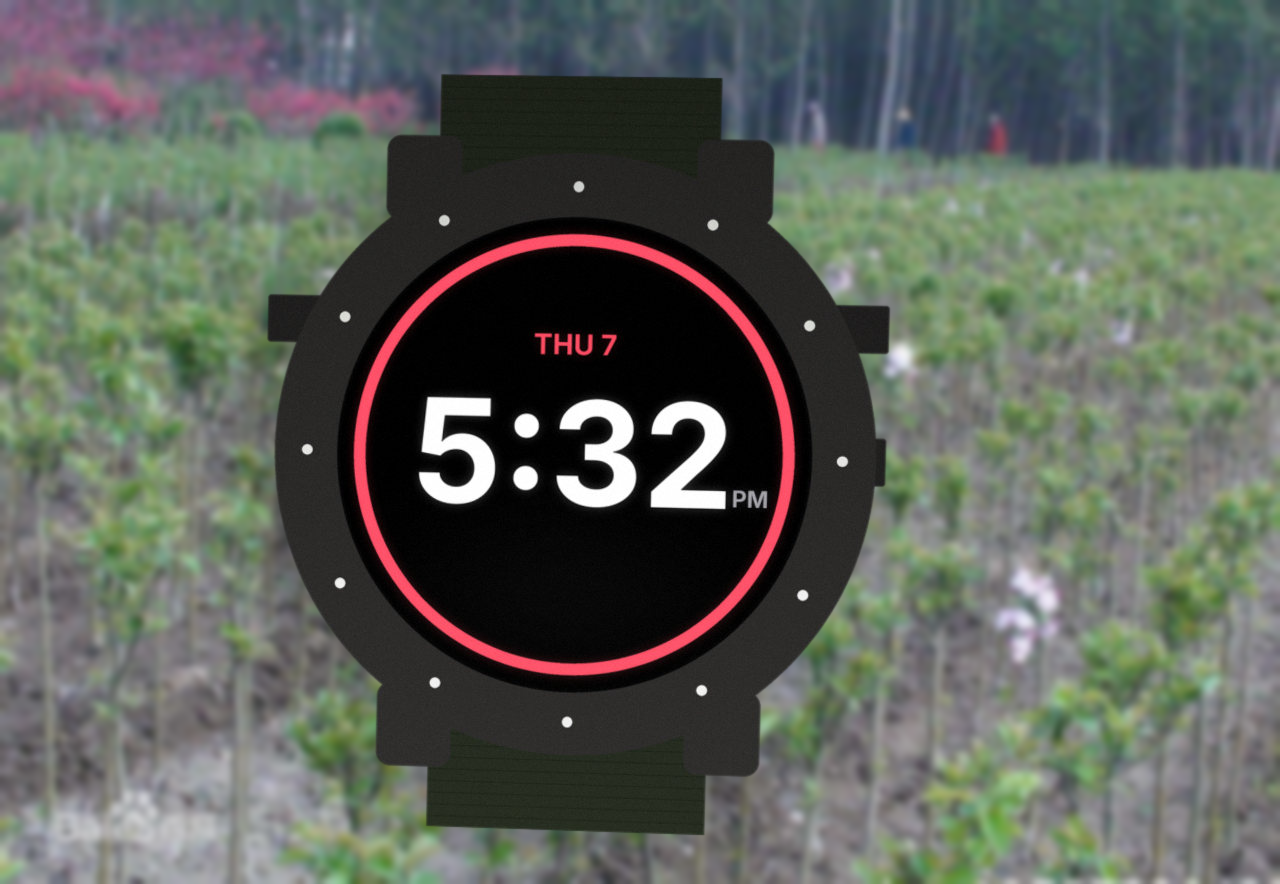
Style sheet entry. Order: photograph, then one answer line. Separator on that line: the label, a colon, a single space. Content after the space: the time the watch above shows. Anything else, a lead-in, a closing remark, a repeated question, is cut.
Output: 5:32
